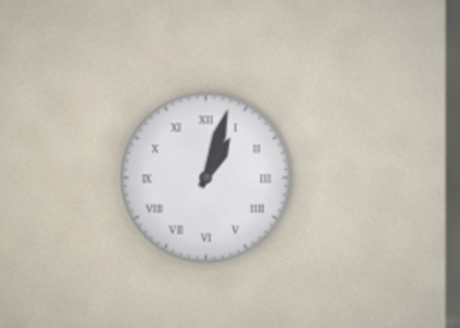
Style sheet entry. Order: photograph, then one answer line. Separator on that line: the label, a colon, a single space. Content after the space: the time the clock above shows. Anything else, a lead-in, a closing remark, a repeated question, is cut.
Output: 1:03
